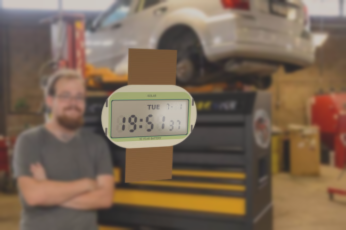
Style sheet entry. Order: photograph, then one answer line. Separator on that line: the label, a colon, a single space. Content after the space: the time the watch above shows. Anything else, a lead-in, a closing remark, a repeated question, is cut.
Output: 19:51:37
